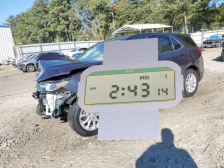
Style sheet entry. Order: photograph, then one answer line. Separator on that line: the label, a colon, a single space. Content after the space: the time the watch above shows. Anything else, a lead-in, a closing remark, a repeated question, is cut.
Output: 2:43:14
